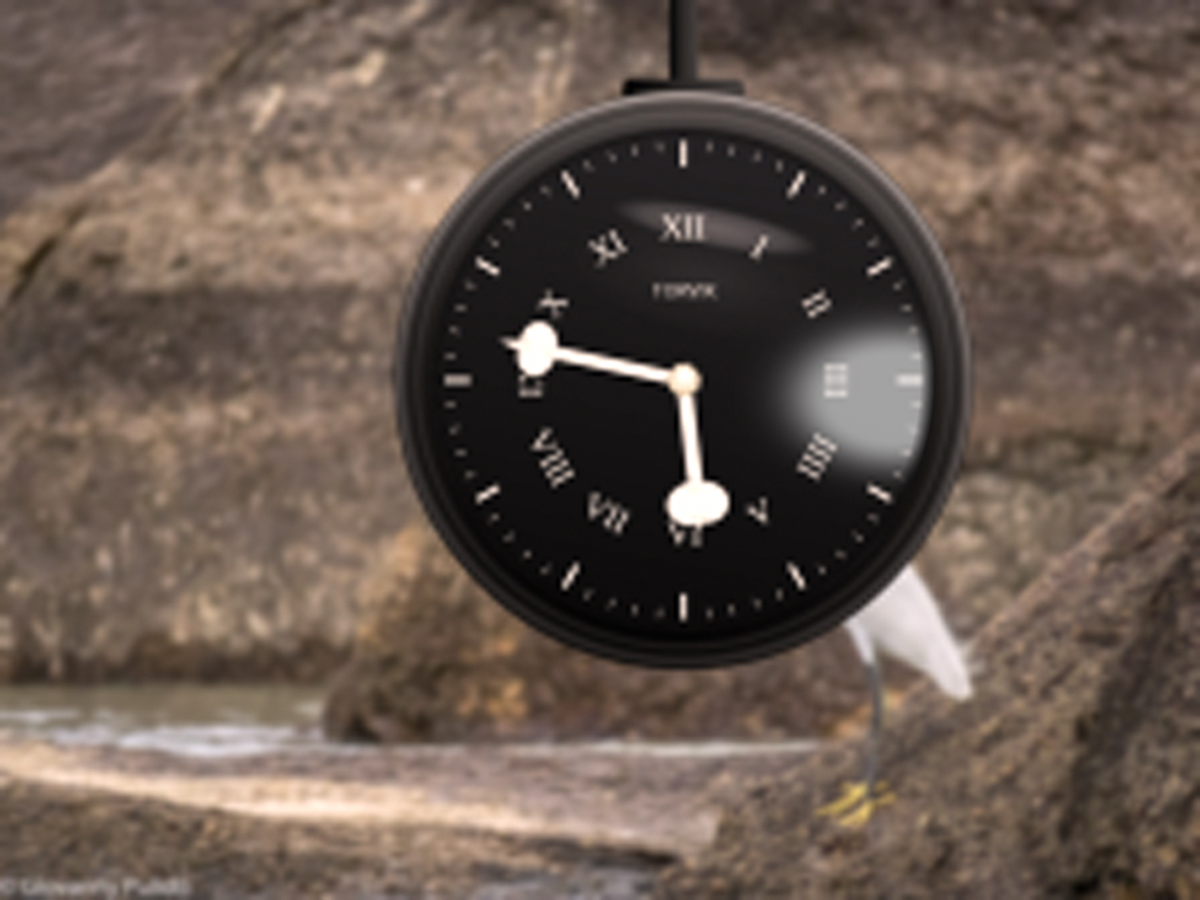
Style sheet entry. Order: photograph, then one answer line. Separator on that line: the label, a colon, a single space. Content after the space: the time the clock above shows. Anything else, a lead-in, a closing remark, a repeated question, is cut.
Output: 5:47
